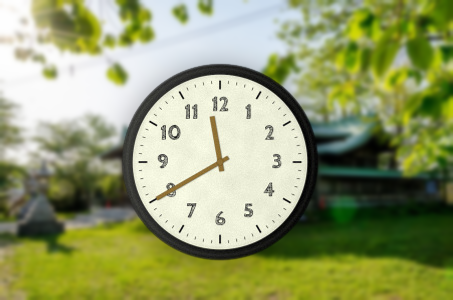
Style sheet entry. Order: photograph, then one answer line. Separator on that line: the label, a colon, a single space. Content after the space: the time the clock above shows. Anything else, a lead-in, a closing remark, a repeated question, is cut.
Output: 11:40
